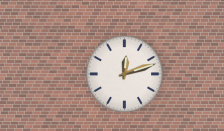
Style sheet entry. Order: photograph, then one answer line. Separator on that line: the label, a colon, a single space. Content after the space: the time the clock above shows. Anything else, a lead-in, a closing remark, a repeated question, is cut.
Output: 12:12
